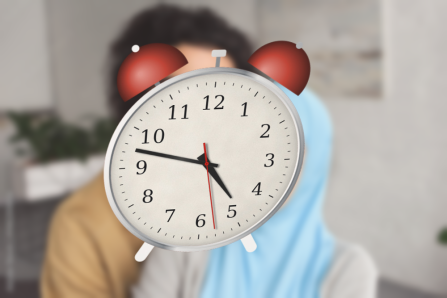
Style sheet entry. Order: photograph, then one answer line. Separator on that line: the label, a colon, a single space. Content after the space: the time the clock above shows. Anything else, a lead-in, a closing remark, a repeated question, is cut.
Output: 4:47:28
